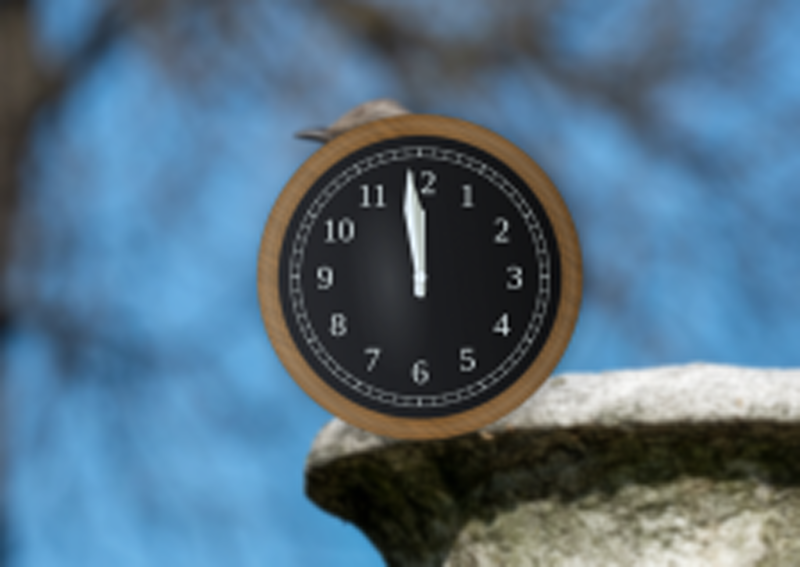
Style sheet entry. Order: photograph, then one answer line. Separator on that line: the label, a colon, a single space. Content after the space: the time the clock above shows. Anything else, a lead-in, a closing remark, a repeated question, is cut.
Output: 11:59
